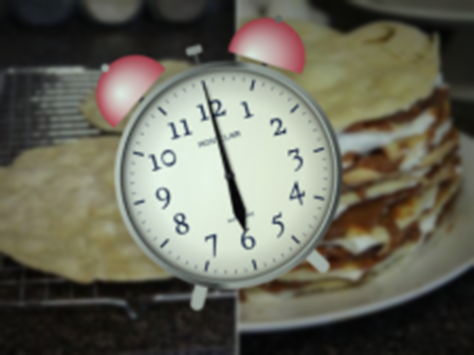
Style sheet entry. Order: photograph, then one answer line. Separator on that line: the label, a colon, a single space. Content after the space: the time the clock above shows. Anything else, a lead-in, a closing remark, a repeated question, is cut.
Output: 6:00
